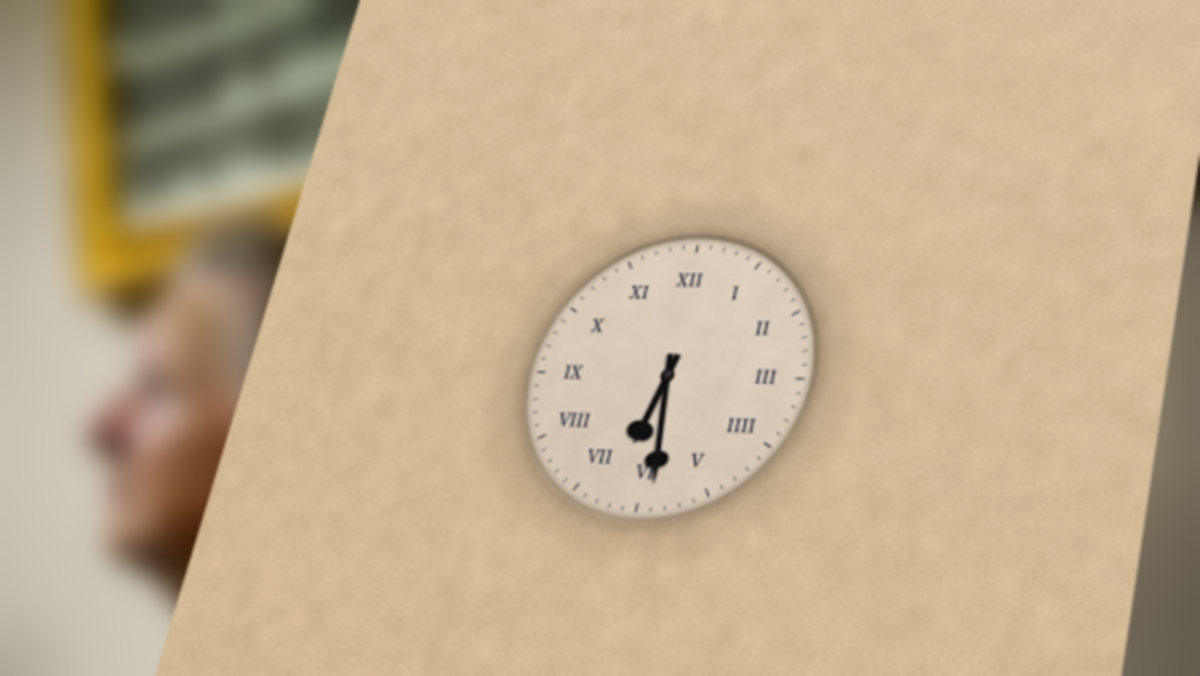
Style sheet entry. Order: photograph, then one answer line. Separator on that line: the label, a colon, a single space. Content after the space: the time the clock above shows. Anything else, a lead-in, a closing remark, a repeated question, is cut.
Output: 6:29
